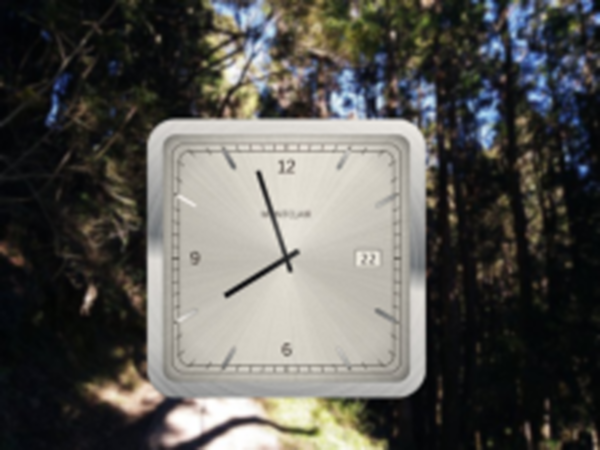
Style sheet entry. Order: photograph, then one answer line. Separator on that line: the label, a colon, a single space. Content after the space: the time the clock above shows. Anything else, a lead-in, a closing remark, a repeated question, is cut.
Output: 7:57
